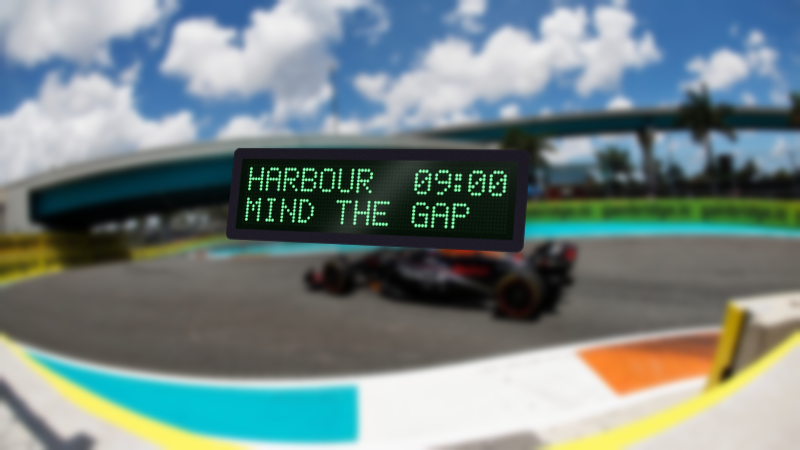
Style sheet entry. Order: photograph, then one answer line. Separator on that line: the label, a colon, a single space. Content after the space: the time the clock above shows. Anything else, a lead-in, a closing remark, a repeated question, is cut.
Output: 9:00
